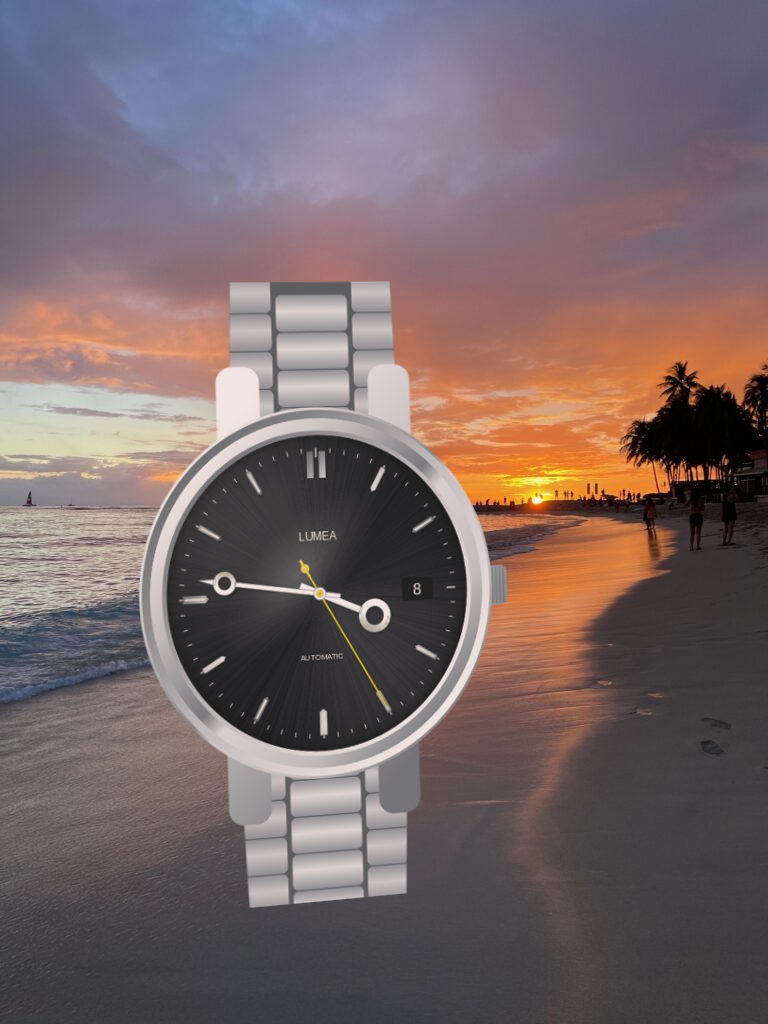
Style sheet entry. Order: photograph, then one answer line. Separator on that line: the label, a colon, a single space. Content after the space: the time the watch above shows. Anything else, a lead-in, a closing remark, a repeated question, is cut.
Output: 3:46:25
